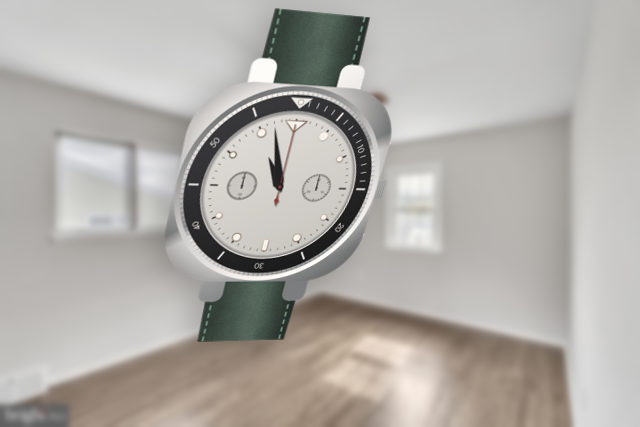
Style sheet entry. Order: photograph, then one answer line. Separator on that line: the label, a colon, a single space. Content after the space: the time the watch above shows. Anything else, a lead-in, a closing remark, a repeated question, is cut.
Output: 10:57
